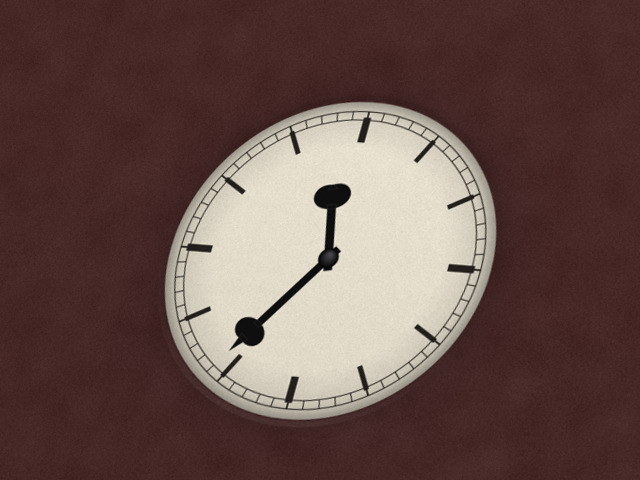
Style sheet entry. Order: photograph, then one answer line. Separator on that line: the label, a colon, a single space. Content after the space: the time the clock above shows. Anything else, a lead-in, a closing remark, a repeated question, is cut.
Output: 11:36
